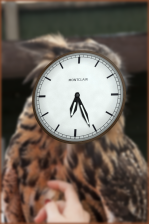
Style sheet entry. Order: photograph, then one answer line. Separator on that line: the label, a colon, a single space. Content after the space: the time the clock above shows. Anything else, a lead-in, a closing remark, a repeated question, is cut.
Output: 6:26
